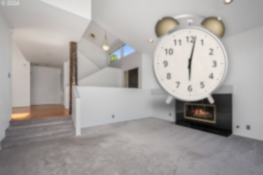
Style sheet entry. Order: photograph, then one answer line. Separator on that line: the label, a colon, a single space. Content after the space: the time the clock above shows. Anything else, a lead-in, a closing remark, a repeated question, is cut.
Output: 6:02
